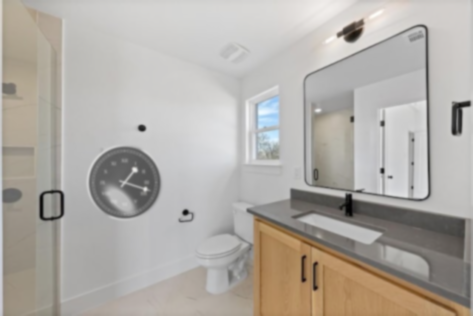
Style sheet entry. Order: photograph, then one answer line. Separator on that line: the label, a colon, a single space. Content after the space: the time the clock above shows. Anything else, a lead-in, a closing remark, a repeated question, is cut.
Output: 1:18
